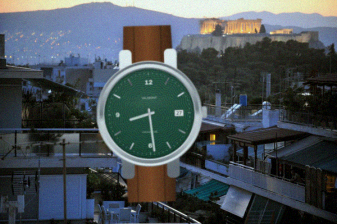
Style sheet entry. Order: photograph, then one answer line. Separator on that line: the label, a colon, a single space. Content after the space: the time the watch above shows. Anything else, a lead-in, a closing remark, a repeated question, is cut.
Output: 8:29
